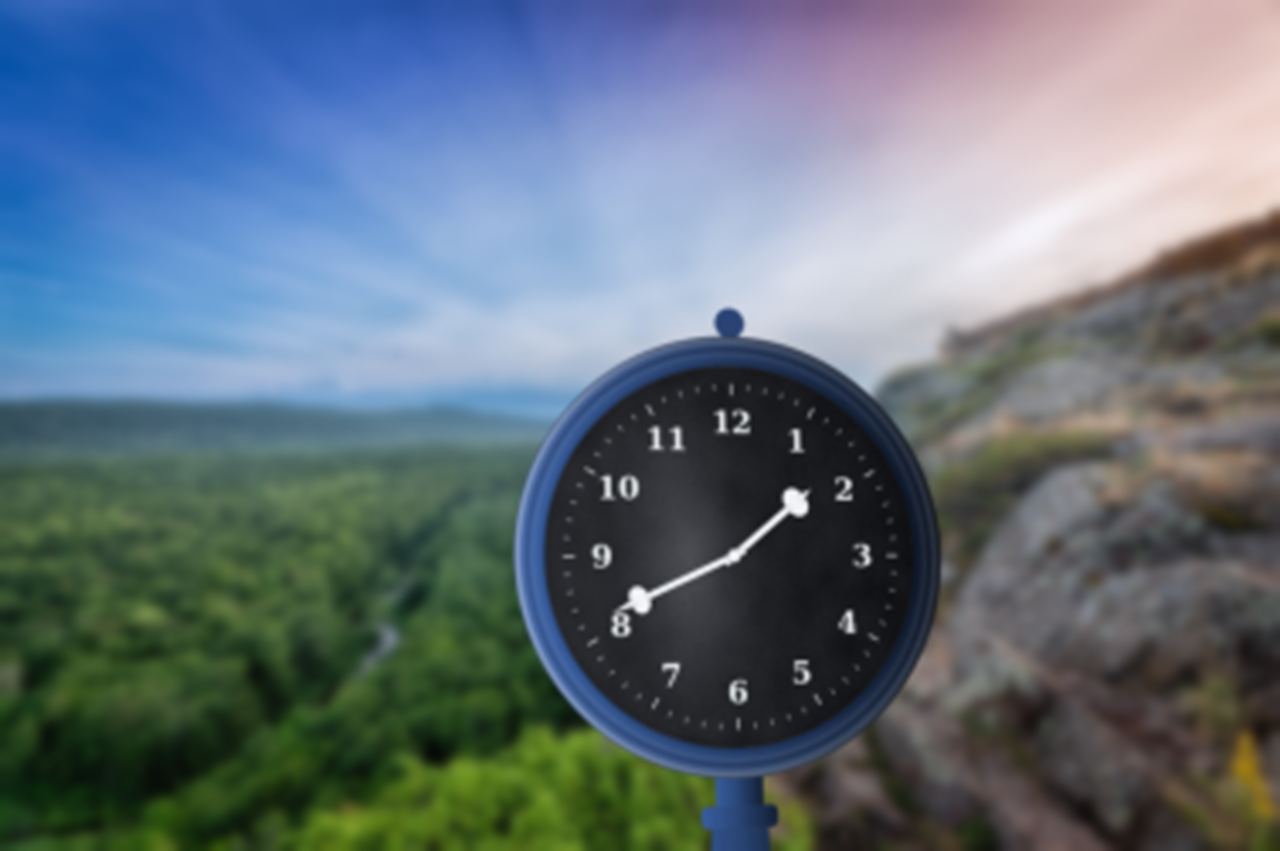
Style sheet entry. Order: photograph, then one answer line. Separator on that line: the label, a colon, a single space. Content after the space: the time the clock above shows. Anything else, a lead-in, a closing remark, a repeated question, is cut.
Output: 1:41
